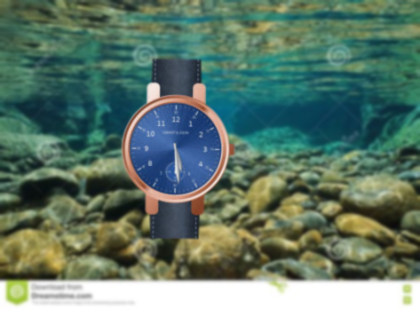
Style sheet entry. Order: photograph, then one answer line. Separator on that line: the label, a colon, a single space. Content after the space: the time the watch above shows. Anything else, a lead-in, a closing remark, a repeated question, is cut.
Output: 5:29
